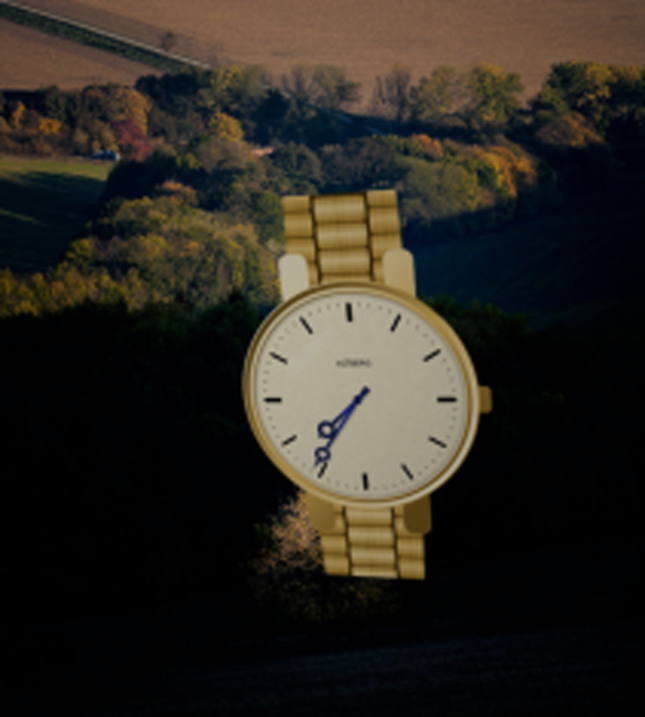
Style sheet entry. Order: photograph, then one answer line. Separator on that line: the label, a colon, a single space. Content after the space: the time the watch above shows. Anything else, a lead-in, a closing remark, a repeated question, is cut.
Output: 7:36
